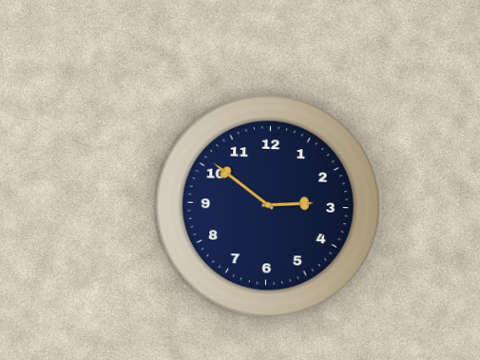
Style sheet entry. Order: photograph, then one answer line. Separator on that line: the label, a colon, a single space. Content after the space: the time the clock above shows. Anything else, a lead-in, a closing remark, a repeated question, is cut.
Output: 2:51
